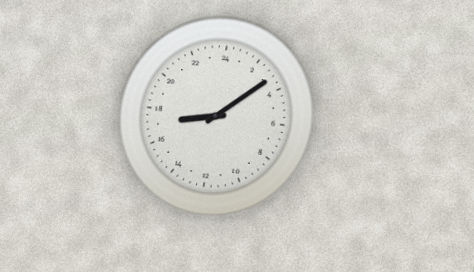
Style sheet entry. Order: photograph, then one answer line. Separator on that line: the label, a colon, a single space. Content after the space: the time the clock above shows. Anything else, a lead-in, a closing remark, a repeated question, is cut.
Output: 17:08
